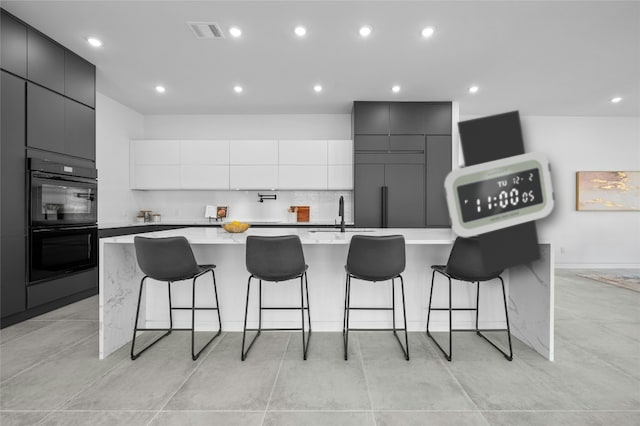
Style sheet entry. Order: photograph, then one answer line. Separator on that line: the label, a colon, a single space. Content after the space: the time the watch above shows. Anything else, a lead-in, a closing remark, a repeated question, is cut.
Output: 11:00:05
